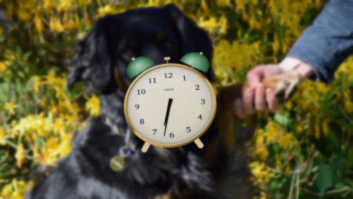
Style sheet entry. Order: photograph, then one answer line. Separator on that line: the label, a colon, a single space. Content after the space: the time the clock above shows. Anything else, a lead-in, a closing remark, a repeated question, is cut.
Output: 6:32
